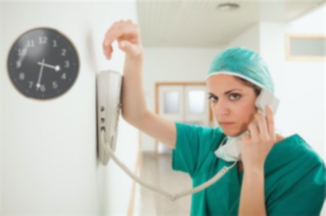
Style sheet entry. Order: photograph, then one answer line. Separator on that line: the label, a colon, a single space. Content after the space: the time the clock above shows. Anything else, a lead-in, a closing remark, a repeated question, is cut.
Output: 3:32
